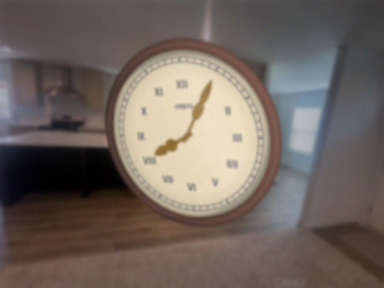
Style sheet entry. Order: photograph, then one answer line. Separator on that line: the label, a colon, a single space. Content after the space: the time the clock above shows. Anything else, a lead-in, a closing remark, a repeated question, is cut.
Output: 8:05
